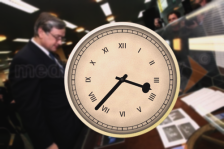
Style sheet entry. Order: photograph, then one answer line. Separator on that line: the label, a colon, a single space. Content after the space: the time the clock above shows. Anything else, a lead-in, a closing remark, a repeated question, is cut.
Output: 3:37
